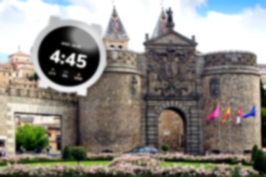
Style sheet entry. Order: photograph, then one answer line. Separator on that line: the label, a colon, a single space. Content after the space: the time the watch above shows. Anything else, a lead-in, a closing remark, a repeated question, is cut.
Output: 4:45
